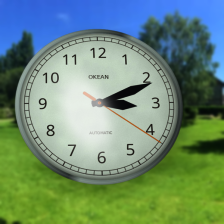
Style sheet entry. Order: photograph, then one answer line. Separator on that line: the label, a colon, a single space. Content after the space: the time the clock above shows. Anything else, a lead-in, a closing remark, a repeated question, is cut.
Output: 3:11:21
